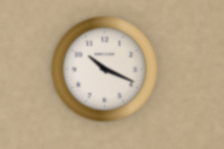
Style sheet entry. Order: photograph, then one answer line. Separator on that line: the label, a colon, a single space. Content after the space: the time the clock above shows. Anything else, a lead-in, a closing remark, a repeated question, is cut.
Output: 10:19
